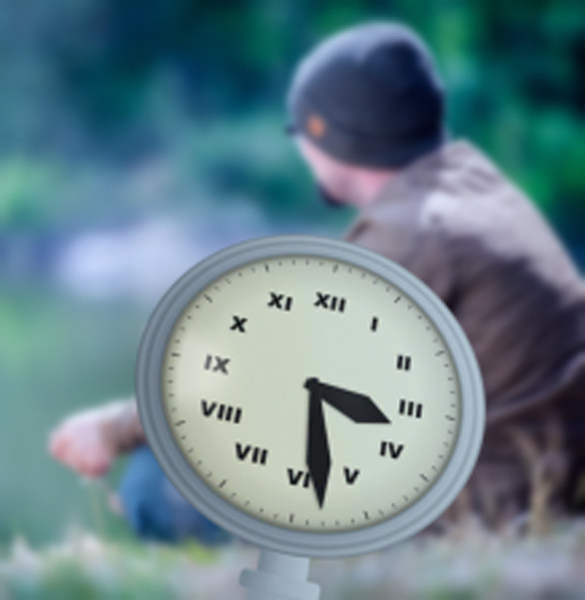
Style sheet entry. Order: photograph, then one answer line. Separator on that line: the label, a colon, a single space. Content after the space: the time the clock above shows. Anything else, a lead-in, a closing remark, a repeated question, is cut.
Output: 3:28
